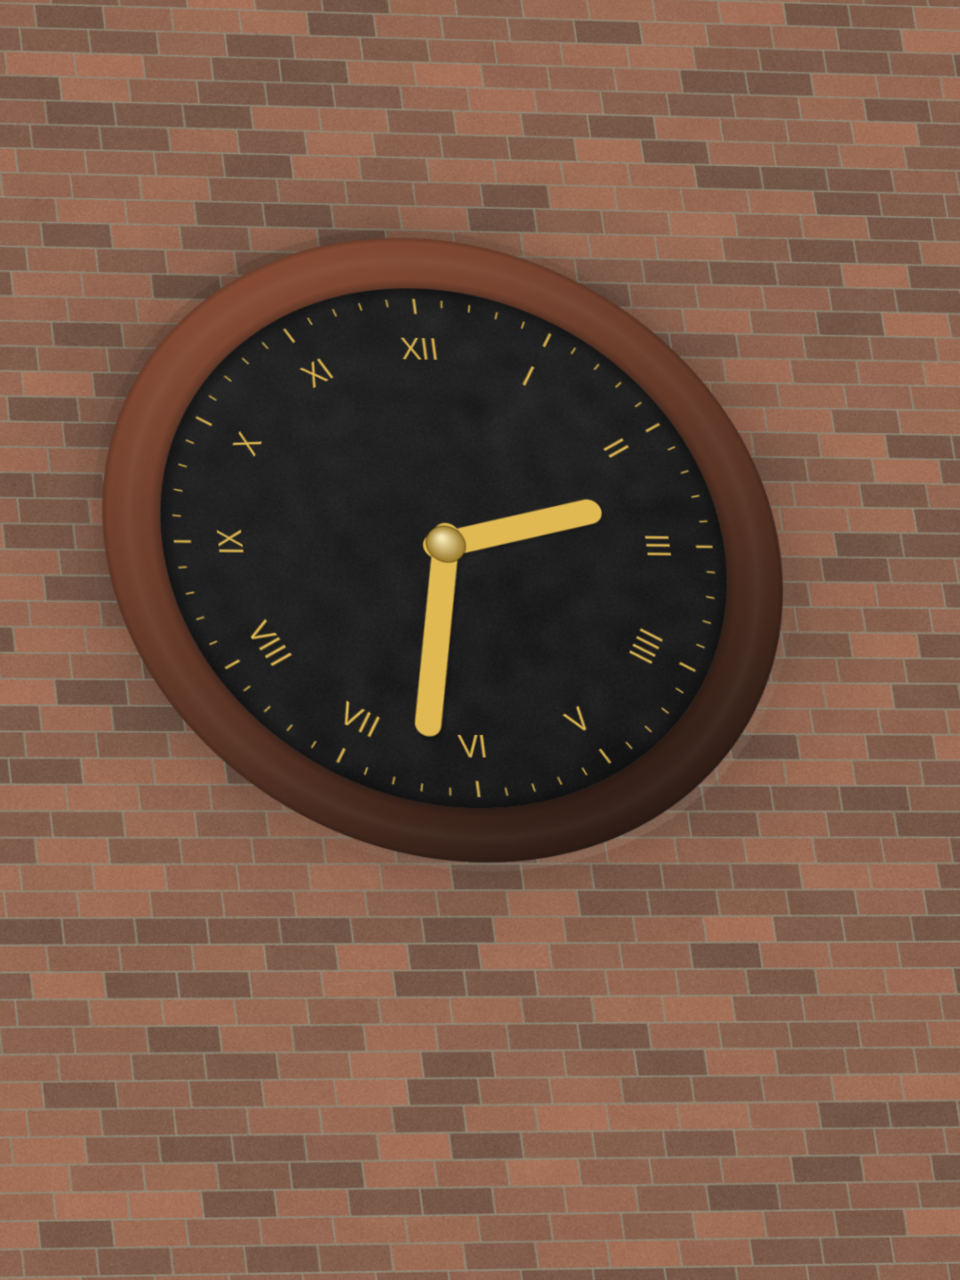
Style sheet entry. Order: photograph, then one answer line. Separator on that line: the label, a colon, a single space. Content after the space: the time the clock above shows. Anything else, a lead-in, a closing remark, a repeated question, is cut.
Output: 2:32
